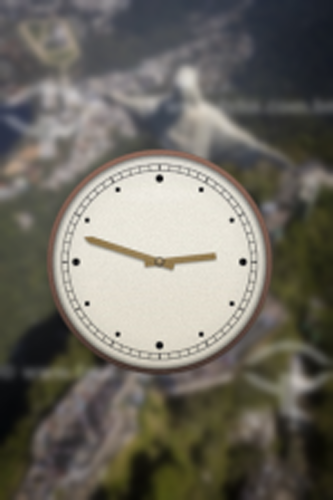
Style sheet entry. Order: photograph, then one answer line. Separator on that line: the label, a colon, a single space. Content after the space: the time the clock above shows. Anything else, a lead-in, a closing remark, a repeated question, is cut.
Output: 2:48
